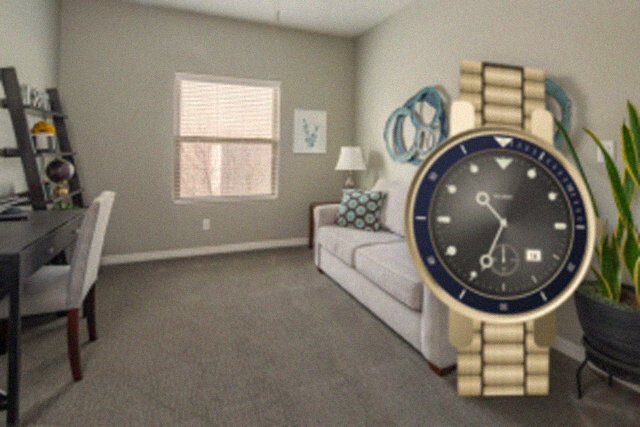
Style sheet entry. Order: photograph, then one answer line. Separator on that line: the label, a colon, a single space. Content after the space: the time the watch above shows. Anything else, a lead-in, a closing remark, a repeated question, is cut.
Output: 10:34
